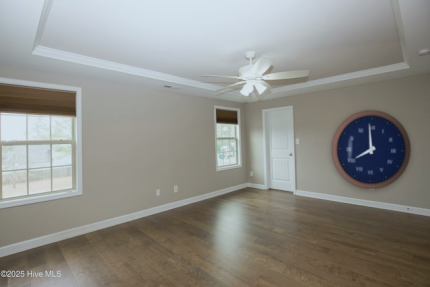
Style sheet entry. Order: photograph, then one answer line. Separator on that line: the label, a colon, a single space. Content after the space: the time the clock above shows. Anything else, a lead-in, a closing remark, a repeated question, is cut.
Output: 7:59
